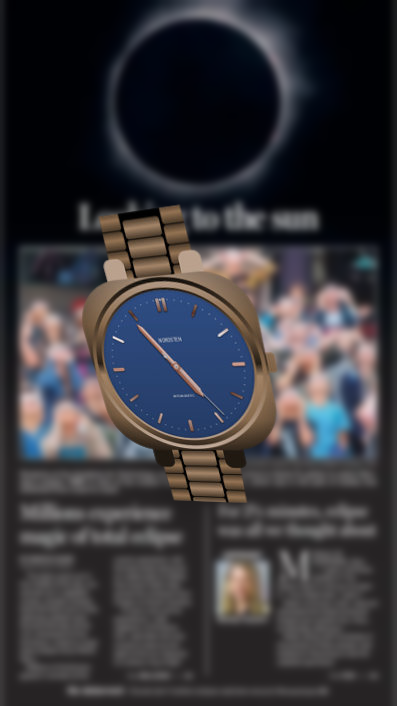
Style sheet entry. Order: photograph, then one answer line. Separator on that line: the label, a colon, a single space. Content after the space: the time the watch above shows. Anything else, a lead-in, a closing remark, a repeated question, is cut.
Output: 4:54:24
